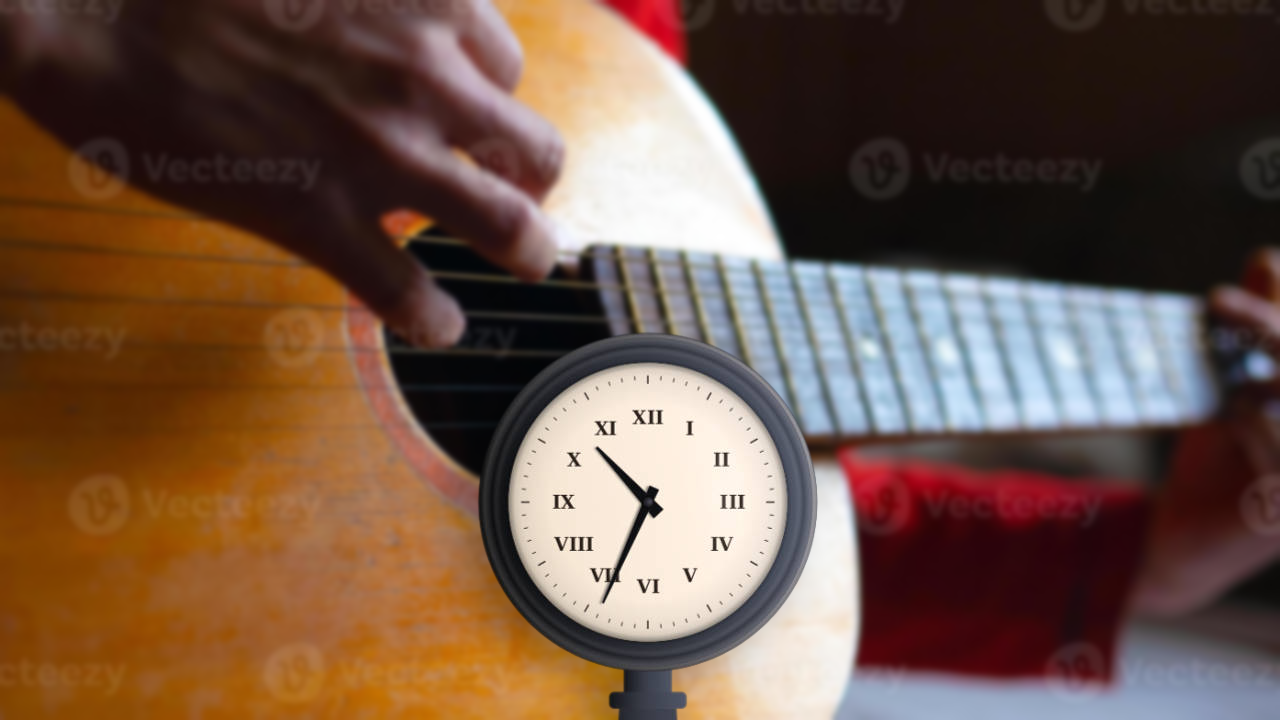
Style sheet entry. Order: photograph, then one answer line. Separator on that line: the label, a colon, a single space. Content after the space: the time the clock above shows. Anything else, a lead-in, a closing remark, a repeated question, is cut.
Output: 10:34
